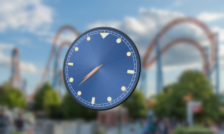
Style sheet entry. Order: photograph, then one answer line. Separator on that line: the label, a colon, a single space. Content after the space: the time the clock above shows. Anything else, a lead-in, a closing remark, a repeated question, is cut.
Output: 7:37
